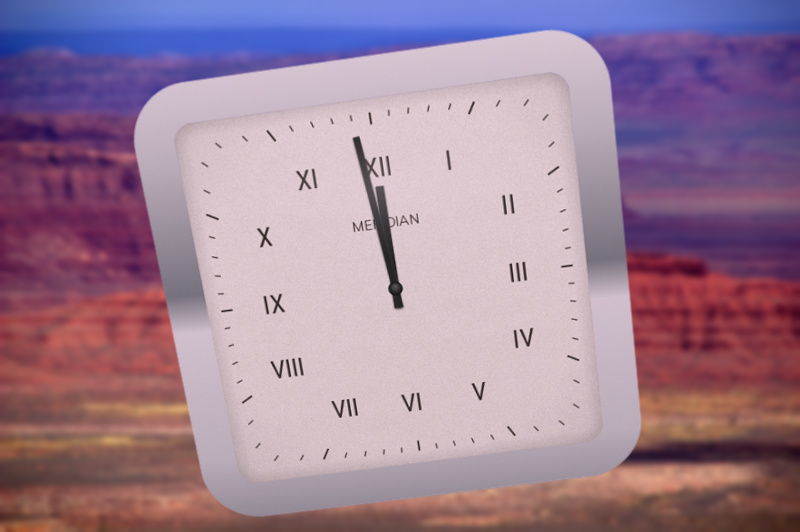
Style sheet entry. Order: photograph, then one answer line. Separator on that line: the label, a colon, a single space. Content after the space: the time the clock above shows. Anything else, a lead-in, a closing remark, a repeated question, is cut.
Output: 11:59
